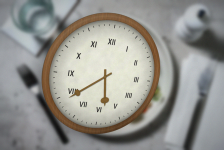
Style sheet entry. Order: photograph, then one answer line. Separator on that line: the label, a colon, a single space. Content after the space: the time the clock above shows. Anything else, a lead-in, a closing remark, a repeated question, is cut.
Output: 5:39
